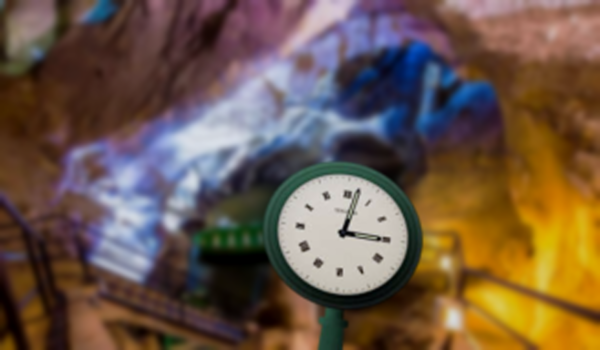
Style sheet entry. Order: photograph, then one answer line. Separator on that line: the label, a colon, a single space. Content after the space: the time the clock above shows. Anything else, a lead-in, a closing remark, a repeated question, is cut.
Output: 3:02
